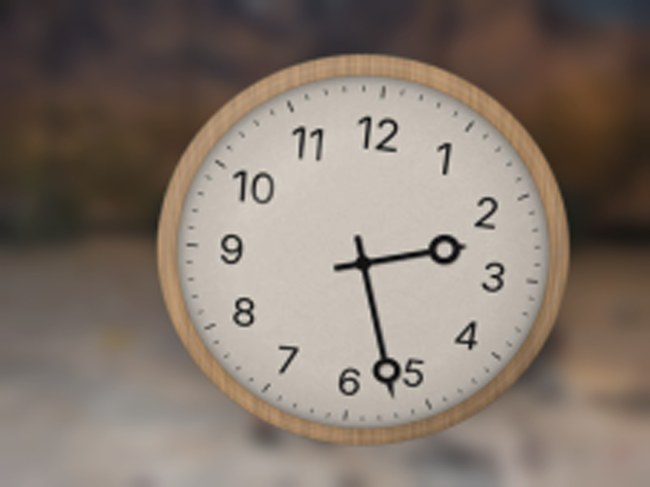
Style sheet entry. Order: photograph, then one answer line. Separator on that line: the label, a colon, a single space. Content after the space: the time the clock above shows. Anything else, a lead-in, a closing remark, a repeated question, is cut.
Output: 2:27
